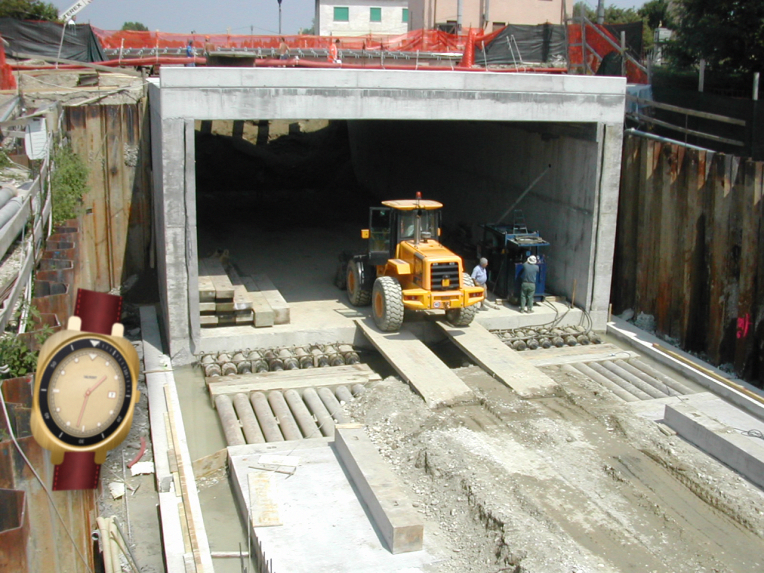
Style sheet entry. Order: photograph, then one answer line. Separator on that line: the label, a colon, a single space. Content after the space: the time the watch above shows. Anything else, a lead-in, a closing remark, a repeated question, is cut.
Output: 1:32
